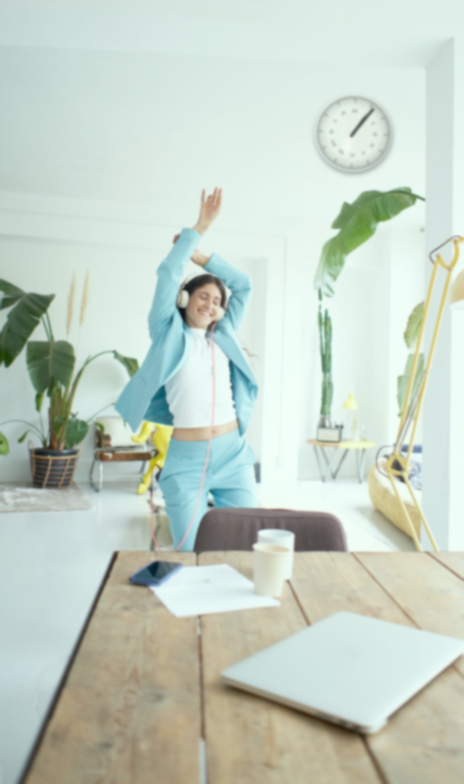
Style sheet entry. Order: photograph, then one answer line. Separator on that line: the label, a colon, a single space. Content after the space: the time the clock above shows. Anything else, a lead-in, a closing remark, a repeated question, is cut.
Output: 1:06
